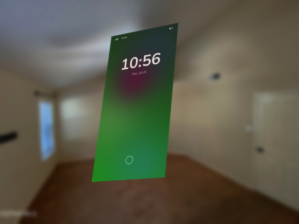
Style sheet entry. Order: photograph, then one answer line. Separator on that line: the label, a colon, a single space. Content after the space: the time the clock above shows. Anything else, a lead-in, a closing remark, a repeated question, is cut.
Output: 10:56
